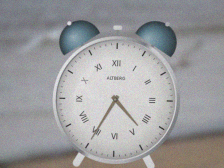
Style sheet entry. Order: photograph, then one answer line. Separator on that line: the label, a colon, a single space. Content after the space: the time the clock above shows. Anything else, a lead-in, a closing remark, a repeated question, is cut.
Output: 4:35
